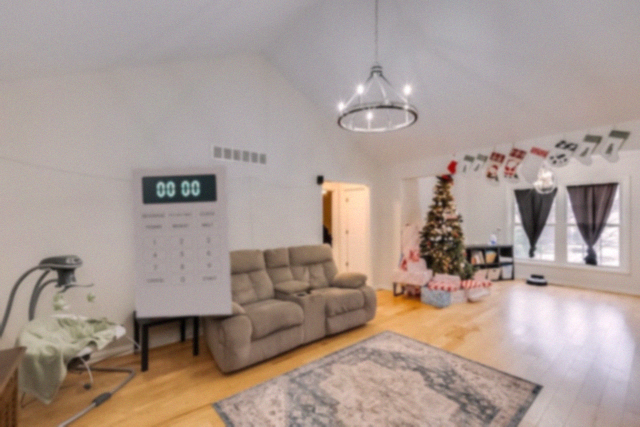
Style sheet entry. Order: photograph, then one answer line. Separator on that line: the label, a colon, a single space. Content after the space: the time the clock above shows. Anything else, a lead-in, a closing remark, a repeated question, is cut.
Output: 0:00
